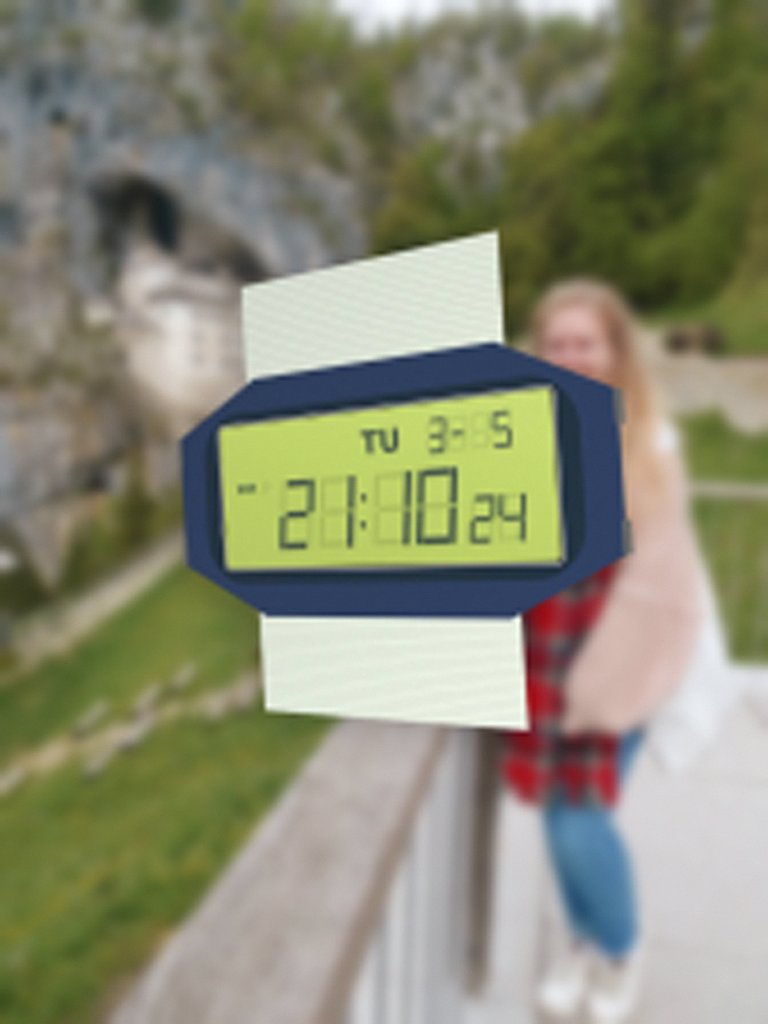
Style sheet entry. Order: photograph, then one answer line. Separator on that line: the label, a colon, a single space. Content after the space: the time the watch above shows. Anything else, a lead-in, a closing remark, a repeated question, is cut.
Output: 21:10:24
